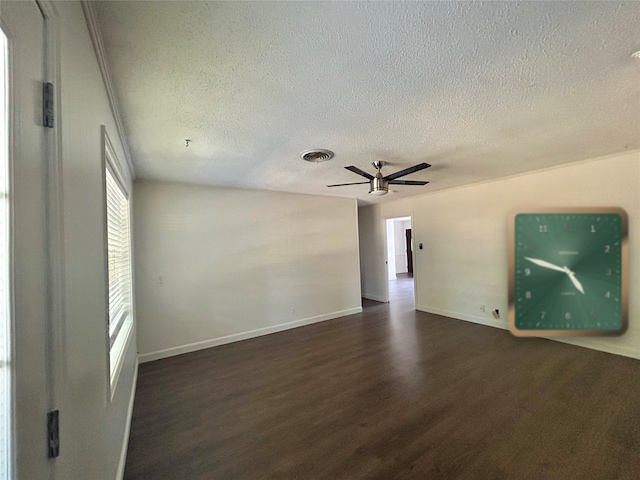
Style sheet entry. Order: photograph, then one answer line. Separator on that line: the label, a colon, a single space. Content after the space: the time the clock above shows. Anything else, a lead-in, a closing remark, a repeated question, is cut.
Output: 4:48
